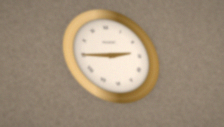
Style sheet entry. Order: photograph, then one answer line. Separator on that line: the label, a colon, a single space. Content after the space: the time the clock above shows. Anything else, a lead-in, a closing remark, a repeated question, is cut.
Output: 2:45
